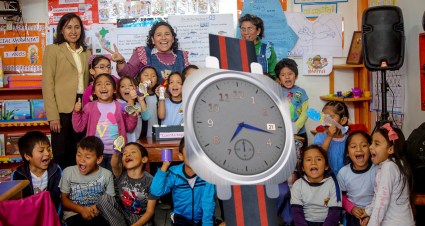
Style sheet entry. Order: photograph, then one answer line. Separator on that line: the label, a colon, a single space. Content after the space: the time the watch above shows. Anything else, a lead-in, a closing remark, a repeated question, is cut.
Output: 7:17
